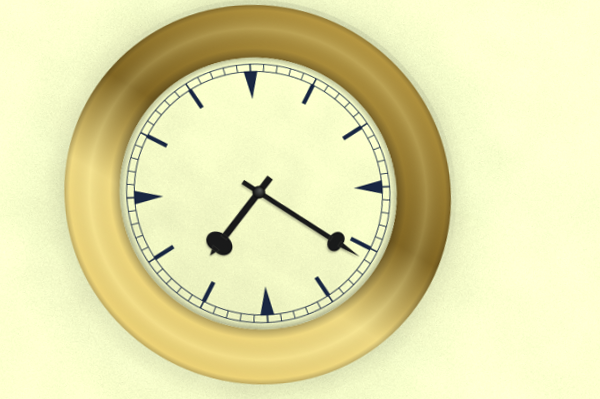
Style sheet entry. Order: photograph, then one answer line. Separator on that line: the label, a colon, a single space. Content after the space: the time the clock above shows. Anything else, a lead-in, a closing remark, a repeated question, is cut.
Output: 7:21
